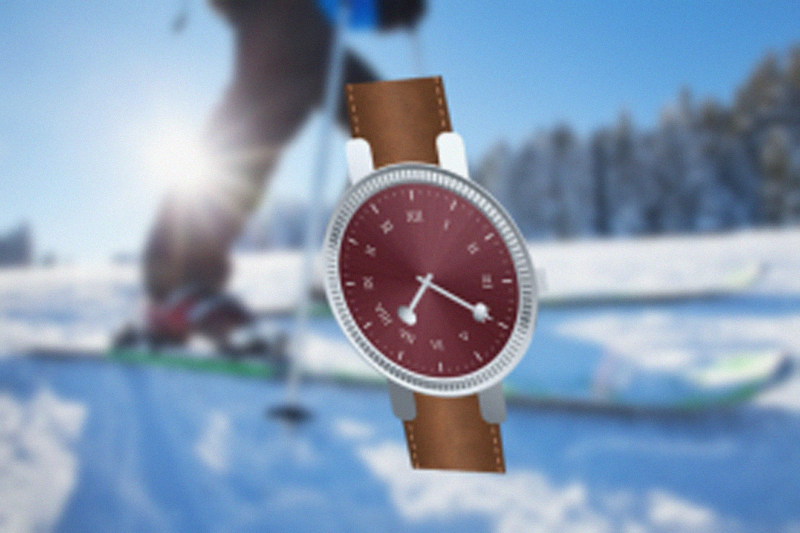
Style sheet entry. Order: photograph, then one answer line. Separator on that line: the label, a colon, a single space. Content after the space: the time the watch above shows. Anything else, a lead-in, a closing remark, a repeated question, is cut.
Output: 7:20
